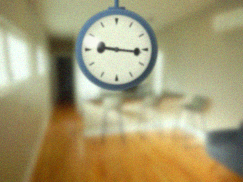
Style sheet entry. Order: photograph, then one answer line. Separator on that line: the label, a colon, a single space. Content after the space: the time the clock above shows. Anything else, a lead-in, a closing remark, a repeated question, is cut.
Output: 9:16
